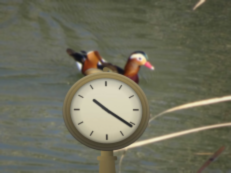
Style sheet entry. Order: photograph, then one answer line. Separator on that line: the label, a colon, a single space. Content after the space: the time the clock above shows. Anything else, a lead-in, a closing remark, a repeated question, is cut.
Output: 10:21
